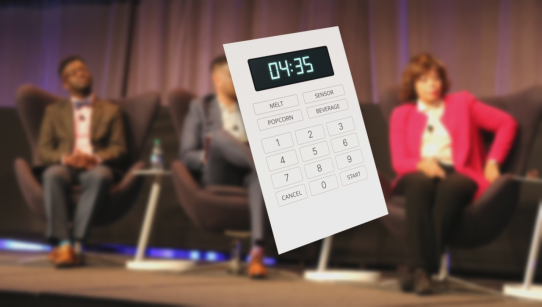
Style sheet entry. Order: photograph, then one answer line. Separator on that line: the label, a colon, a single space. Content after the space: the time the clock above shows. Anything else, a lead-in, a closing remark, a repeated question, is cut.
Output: 4:35
